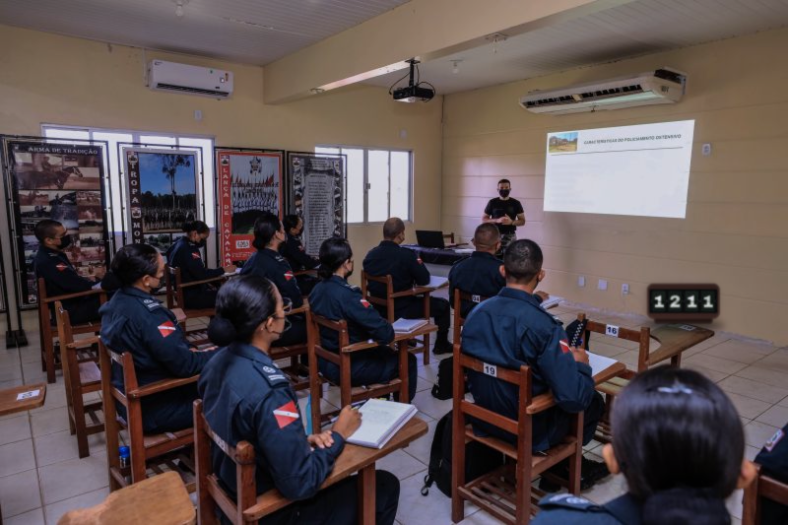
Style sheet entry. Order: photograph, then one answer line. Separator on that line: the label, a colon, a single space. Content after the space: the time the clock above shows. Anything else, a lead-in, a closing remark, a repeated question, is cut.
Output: 12:11
